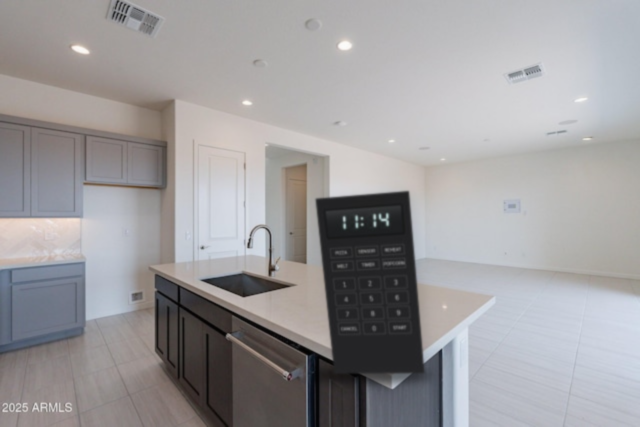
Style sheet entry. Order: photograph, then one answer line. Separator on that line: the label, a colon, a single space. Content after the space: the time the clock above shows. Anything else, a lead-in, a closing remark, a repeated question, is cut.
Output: 11:14
